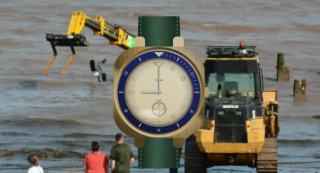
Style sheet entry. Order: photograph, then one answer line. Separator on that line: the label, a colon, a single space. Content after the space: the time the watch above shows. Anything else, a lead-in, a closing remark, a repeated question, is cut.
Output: 9:00
